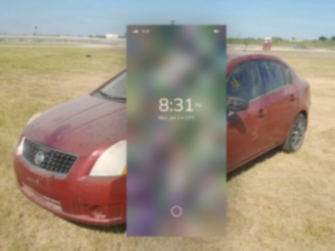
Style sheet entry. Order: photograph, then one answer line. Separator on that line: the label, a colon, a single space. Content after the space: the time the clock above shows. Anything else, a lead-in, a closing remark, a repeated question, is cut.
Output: 8:31
